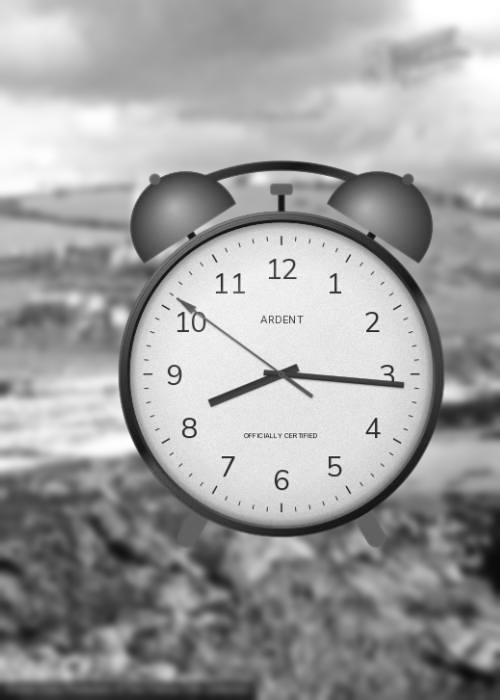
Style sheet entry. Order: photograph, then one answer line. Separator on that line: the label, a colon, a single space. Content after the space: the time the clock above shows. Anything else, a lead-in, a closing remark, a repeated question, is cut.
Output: 8:15:51
